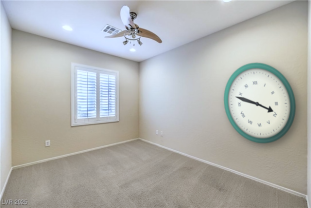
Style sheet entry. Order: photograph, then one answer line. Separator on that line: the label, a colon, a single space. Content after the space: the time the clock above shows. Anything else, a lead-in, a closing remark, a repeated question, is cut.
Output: 3:48
